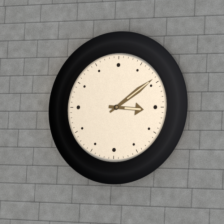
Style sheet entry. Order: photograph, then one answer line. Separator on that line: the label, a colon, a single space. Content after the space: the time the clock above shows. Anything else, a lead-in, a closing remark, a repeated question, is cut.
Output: 3:09
